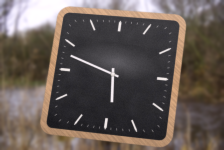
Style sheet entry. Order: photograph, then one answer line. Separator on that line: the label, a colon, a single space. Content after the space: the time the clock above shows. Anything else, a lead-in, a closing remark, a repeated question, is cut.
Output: 5:48
